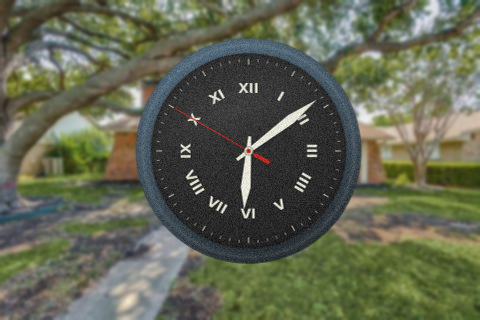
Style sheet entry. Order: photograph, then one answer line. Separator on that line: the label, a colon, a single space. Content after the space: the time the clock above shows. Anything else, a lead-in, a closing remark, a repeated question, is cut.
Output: 6:08:50
